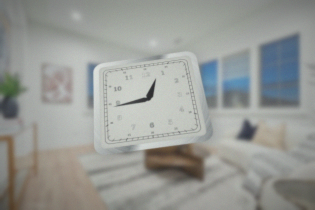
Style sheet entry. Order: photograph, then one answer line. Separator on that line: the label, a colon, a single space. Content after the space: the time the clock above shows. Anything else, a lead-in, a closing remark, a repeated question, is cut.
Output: 12:44
